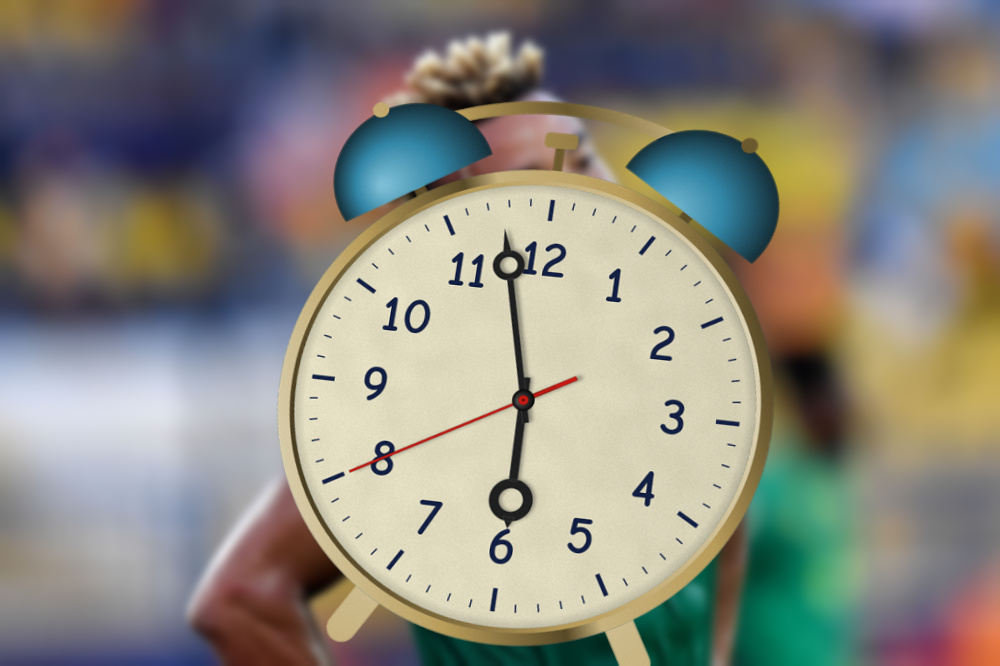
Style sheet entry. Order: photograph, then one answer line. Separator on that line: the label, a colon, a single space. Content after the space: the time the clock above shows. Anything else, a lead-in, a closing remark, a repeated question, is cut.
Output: 5:57:40
